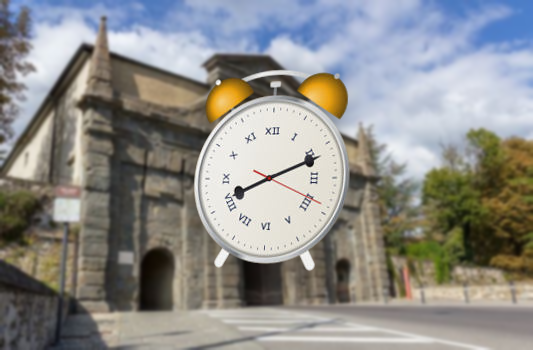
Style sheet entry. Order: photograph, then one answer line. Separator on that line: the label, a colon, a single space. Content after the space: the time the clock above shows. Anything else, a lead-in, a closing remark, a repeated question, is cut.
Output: 8:11:19
